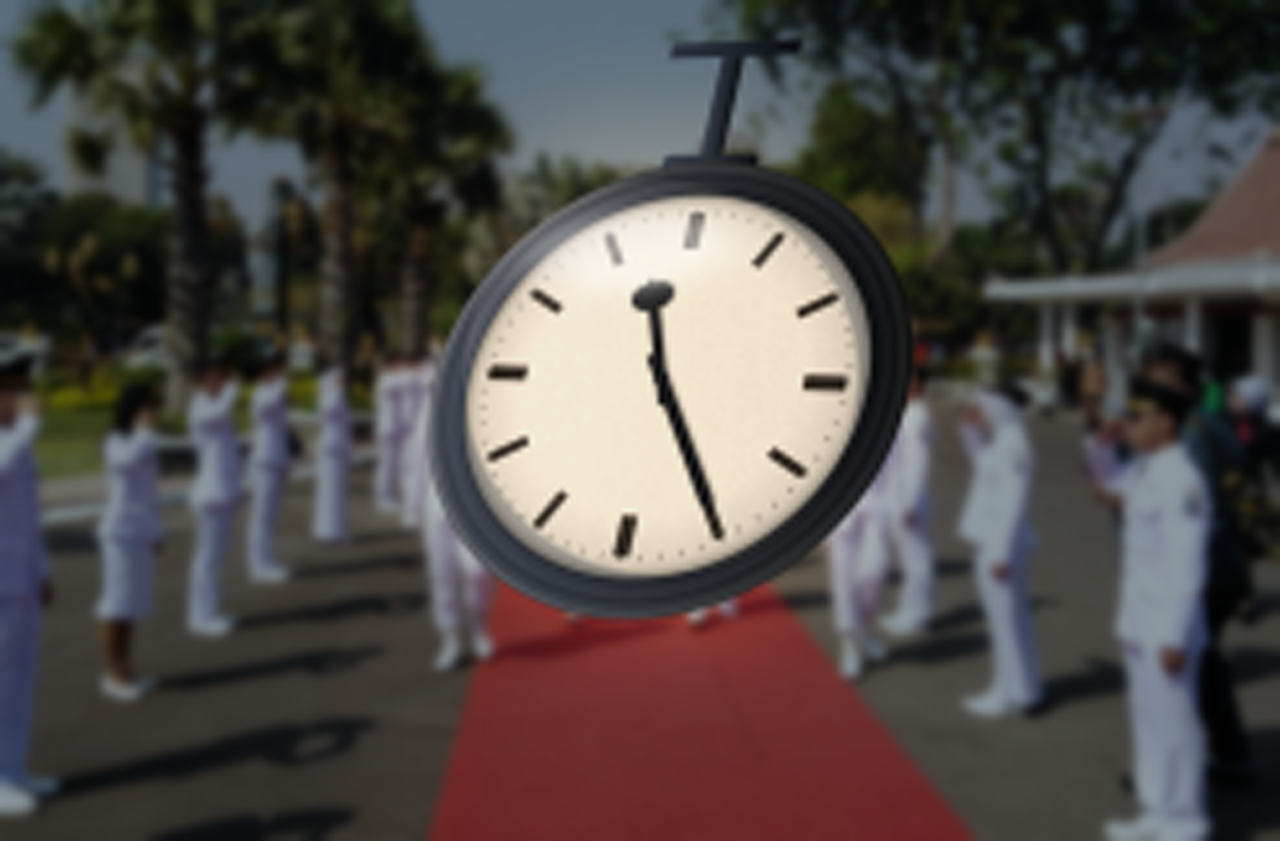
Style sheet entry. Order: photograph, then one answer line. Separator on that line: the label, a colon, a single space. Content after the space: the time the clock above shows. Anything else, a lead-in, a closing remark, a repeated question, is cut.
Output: 11:25
